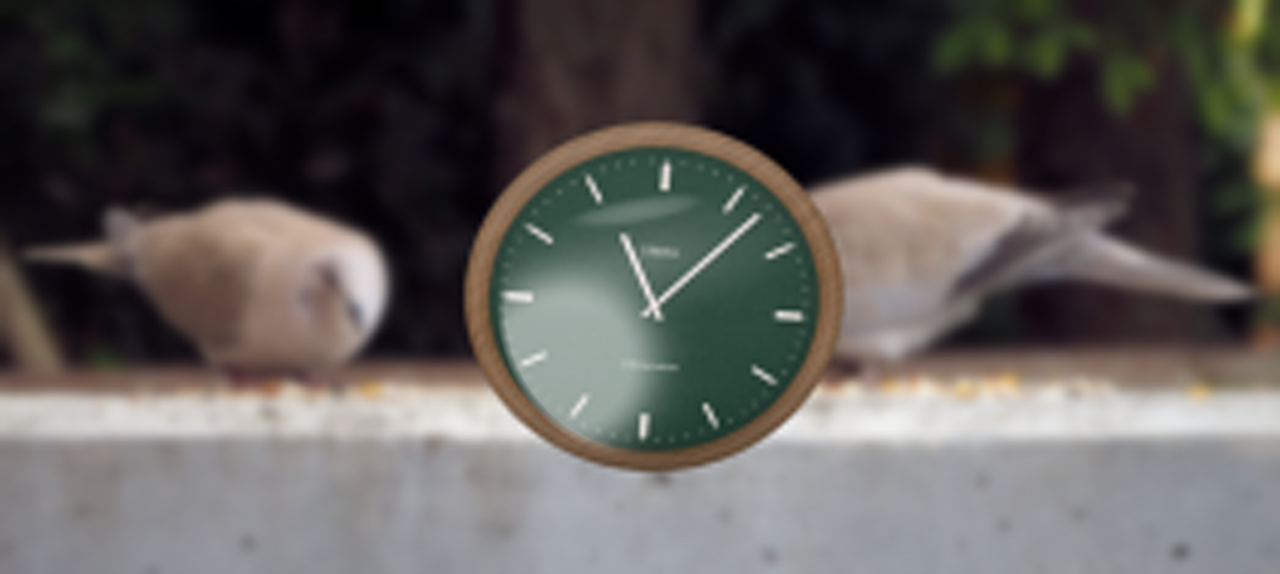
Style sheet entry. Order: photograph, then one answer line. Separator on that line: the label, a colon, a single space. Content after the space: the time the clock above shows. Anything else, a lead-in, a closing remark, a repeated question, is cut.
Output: 11:07
